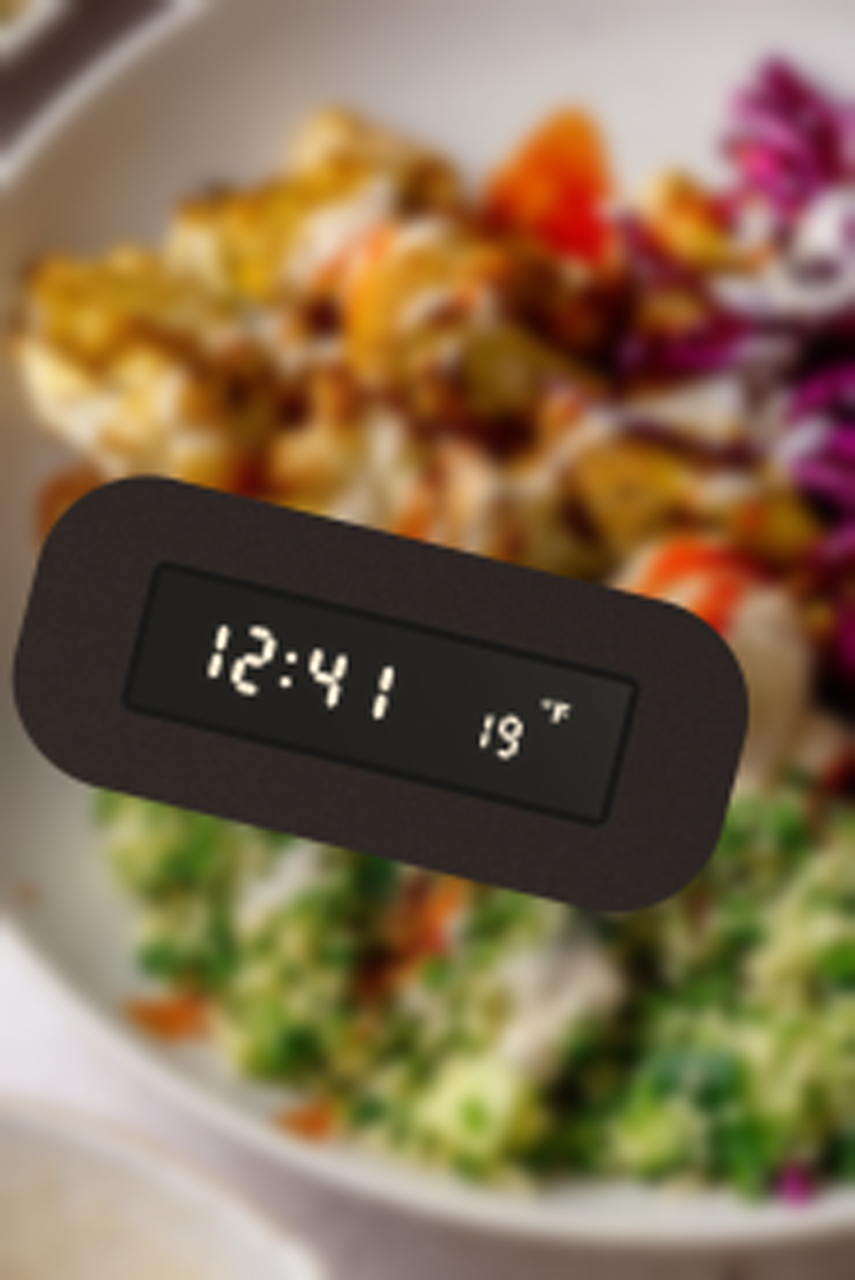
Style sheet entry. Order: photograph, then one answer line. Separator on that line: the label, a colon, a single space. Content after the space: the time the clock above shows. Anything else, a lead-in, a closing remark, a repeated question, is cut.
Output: 12:41
